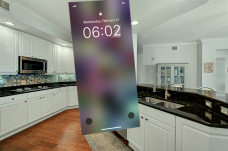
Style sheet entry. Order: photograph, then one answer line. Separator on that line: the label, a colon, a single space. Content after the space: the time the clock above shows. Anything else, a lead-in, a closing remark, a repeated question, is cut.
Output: 6:02
